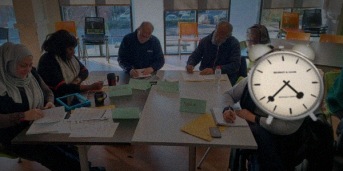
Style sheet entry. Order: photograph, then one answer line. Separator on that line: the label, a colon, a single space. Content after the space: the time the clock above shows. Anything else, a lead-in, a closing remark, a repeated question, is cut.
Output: 4:38
